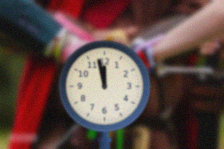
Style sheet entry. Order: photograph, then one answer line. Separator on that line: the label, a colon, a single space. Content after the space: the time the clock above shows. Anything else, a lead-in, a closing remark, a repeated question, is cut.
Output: 11:58
